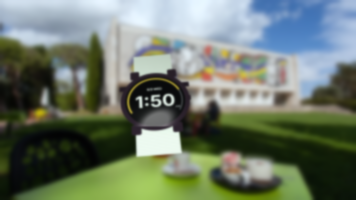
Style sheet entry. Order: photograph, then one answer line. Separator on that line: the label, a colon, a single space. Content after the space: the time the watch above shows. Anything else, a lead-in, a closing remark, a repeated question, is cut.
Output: 1:50
